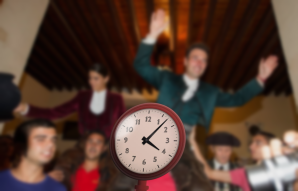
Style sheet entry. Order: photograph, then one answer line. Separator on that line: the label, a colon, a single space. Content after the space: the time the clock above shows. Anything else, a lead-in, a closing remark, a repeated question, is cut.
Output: 4:07
